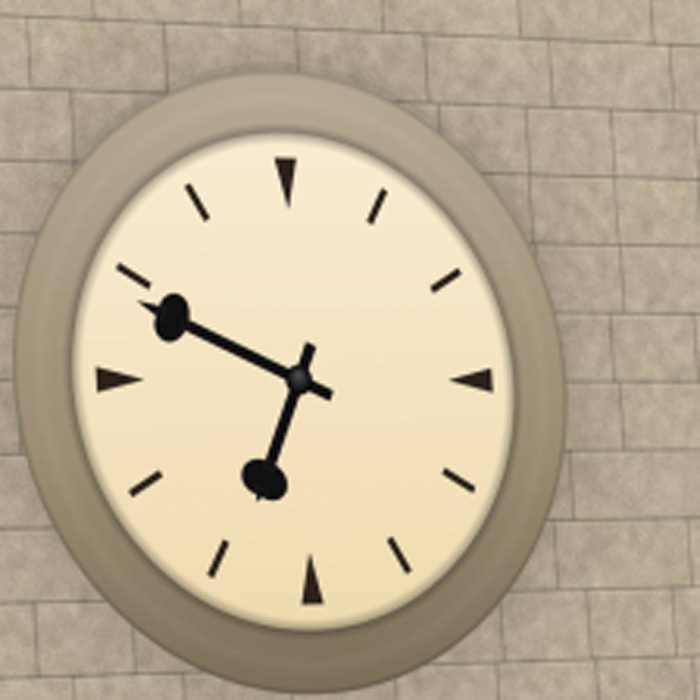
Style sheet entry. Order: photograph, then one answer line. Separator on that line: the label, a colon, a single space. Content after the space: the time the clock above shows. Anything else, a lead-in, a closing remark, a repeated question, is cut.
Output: 6:49
